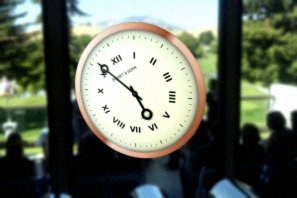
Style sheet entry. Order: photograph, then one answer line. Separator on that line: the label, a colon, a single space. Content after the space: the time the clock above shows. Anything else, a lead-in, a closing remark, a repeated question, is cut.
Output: 5:56
